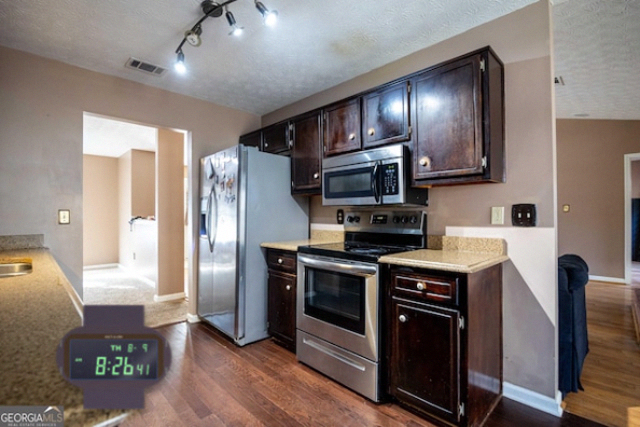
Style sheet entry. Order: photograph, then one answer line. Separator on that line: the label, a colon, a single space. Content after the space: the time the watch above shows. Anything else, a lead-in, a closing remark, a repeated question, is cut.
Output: 8:26:41
